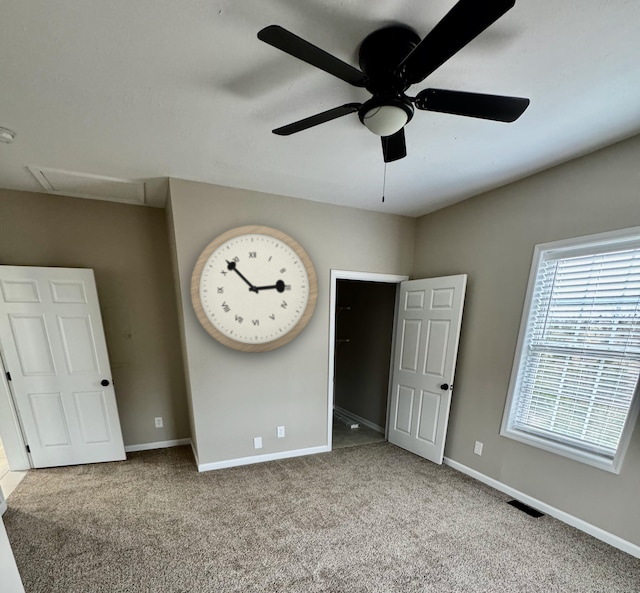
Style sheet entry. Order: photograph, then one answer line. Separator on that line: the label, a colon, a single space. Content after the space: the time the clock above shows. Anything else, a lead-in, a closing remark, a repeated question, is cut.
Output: 2:53
